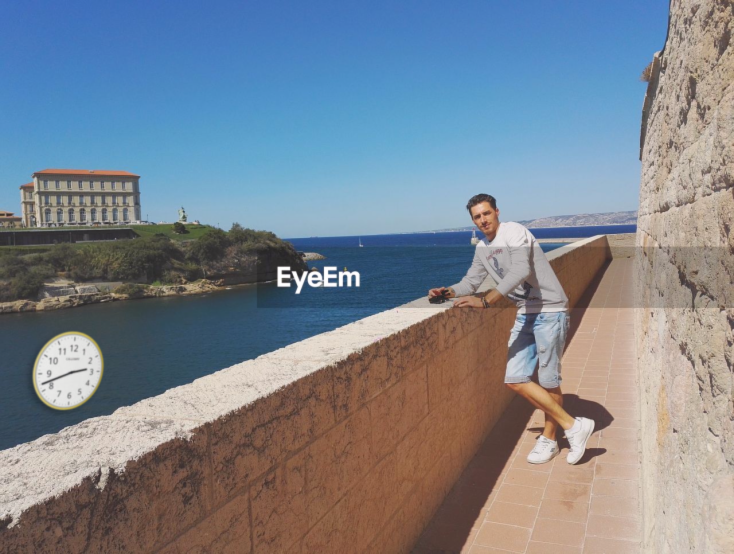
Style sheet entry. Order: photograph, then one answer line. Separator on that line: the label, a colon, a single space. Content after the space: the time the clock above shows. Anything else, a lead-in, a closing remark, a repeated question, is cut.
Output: 2:42
